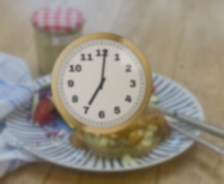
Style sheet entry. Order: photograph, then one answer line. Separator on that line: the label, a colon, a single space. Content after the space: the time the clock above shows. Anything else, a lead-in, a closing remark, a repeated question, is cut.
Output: 7:01
